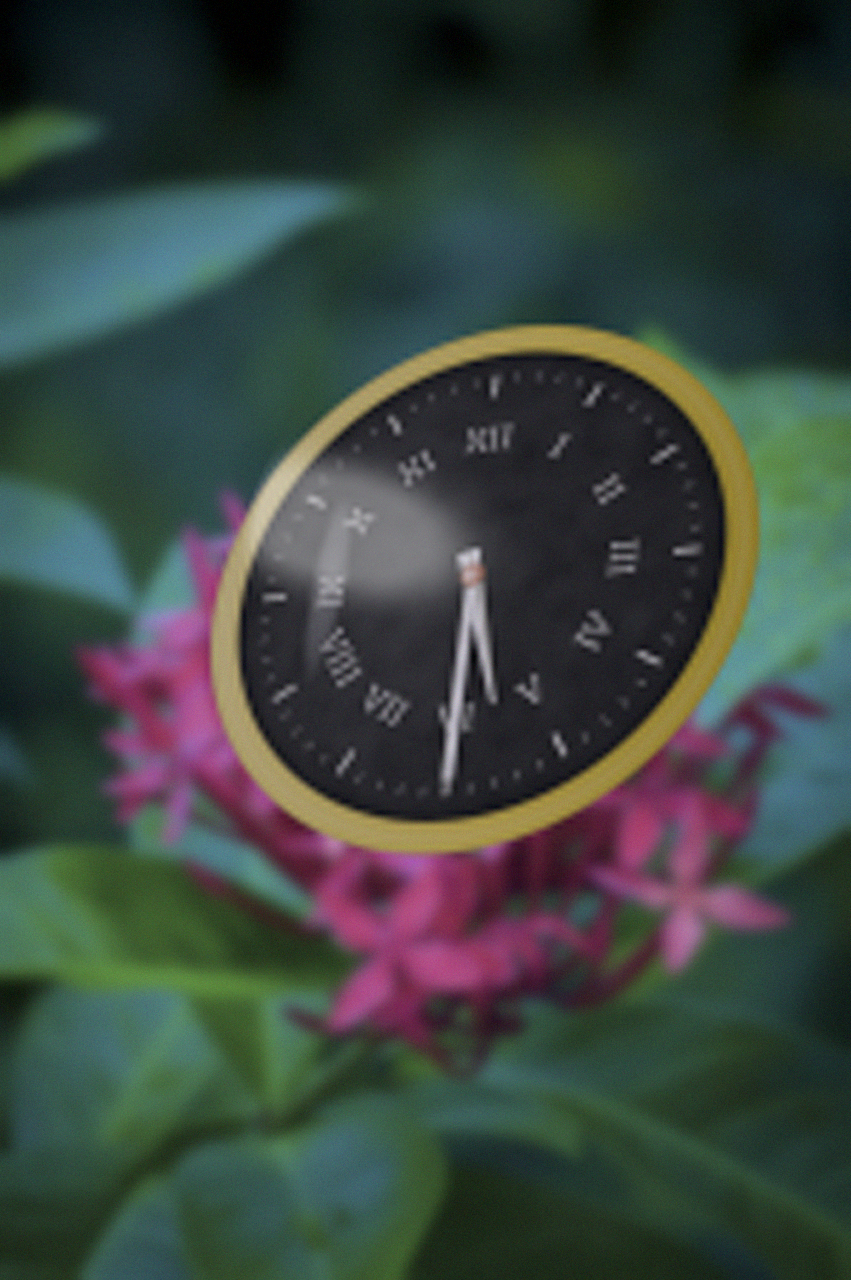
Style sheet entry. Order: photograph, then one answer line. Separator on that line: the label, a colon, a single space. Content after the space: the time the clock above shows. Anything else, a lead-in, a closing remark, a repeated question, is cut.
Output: 5:30
